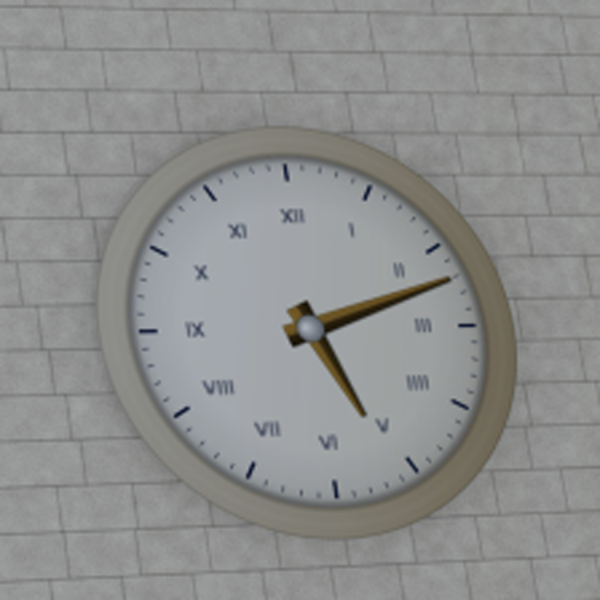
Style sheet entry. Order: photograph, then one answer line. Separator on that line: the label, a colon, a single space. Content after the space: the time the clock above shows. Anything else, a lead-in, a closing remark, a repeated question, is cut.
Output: 5:12
